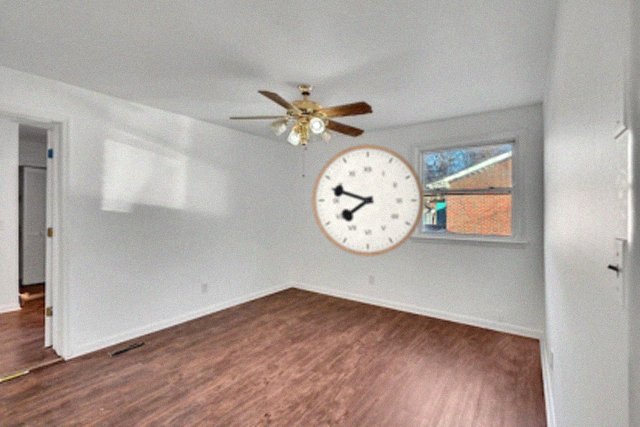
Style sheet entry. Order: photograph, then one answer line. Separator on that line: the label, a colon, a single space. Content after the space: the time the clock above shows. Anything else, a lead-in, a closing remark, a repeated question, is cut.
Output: 7:48
